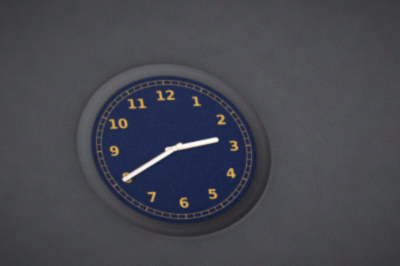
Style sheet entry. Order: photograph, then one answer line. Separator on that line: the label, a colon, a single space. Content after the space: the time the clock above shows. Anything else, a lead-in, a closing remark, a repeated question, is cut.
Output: 2:40
